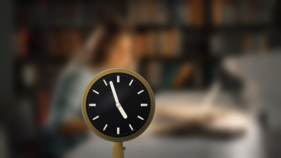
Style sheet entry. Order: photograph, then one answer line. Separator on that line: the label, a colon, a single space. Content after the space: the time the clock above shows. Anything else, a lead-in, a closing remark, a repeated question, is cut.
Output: 4:57
